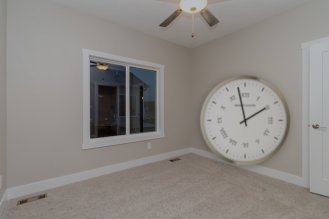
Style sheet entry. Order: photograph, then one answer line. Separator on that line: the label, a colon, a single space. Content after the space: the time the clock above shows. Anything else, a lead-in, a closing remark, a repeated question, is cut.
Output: 1:58
